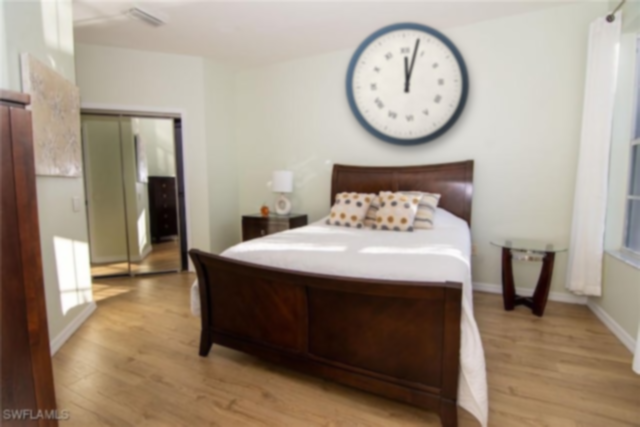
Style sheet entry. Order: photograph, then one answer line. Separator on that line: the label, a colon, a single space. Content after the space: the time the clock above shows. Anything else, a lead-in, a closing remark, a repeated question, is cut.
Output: 12:03
